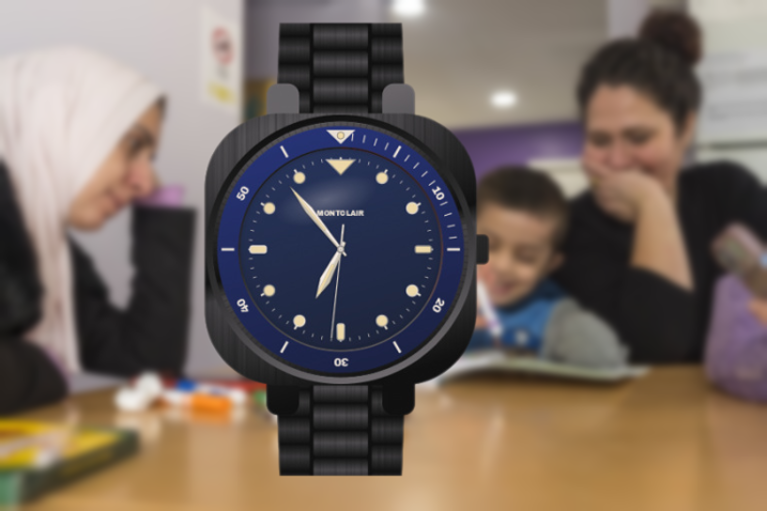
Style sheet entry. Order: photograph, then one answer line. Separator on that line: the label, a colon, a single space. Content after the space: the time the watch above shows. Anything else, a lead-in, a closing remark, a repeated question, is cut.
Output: 6:53:31
